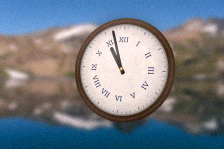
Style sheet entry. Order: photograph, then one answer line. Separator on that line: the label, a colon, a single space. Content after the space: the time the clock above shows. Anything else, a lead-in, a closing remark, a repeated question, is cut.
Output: 10:57
